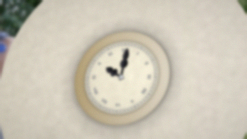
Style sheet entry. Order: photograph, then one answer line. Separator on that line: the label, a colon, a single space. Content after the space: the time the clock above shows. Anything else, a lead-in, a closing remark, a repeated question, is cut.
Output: 10:01
